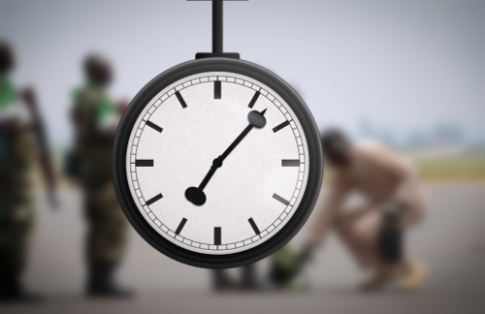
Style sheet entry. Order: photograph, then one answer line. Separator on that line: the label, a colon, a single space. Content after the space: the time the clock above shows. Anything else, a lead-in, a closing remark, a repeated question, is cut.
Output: 7:07
